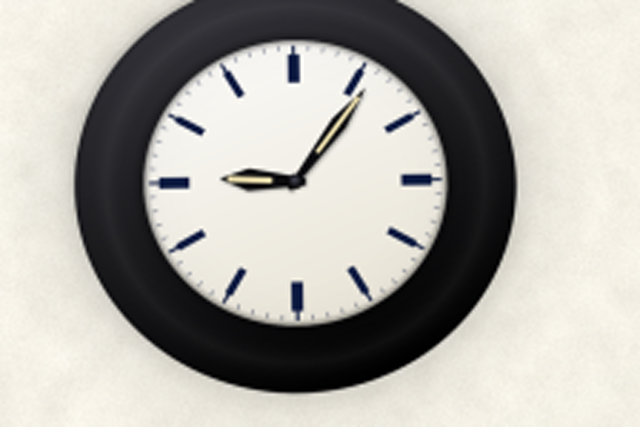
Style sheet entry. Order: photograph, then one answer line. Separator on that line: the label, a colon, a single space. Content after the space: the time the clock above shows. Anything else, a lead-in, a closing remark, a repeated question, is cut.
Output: 9:06
